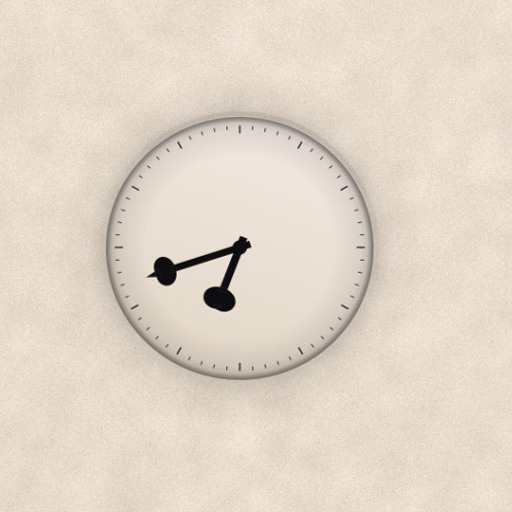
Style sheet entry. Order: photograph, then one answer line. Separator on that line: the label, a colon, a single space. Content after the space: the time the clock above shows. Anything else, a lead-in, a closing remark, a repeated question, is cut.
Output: 6:42
